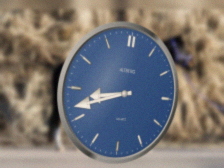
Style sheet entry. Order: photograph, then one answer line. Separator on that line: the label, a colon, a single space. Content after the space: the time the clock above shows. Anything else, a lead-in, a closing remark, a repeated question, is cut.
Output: 8:42
